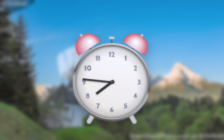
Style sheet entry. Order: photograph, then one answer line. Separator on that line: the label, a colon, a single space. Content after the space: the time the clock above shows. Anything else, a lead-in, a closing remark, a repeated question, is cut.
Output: 7:46
